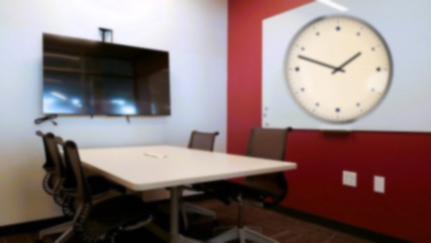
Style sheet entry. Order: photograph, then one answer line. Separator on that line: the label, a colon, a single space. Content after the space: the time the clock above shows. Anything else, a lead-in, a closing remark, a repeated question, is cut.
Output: 1:48
